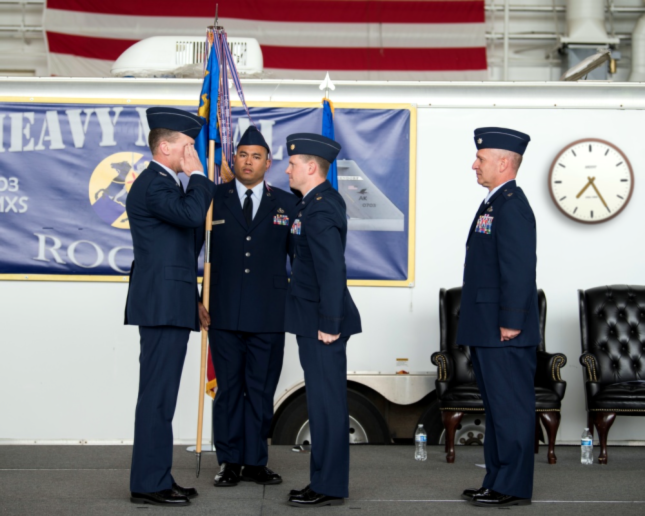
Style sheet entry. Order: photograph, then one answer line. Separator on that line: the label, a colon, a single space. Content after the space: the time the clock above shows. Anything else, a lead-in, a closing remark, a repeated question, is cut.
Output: 7:25
